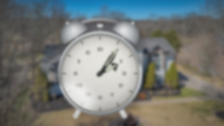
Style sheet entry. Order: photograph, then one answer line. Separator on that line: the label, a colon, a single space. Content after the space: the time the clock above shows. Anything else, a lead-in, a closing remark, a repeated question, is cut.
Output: 2:06
